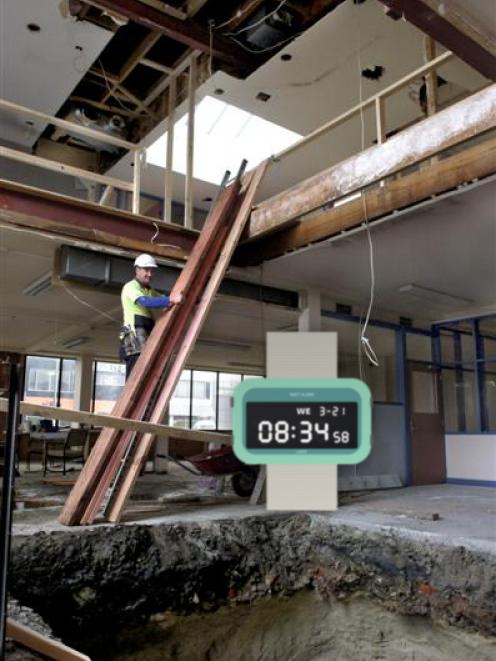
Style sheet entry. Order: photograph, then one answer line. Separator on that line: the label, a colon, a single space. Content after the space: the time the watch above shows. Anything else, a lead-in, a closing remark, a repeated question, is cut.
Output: 8:34:58
